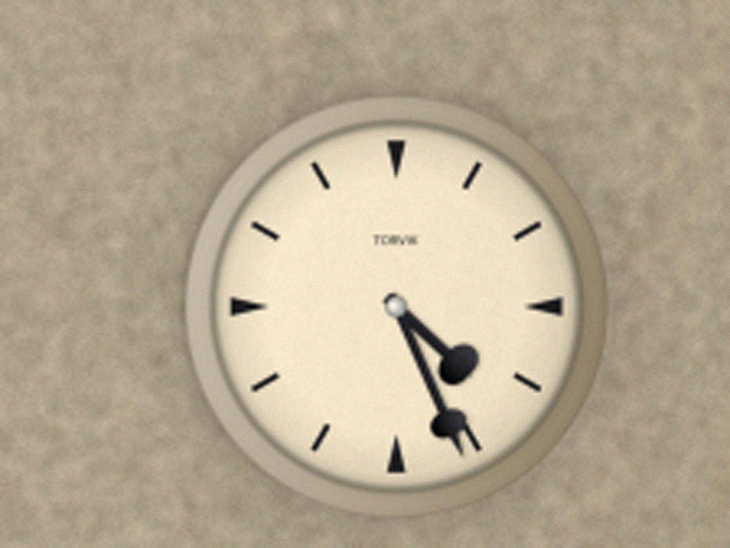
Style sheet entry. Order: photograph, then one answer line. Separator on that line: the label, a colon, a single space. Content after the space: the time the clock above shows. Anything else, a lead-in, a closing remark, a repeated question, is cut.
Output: 4:26
